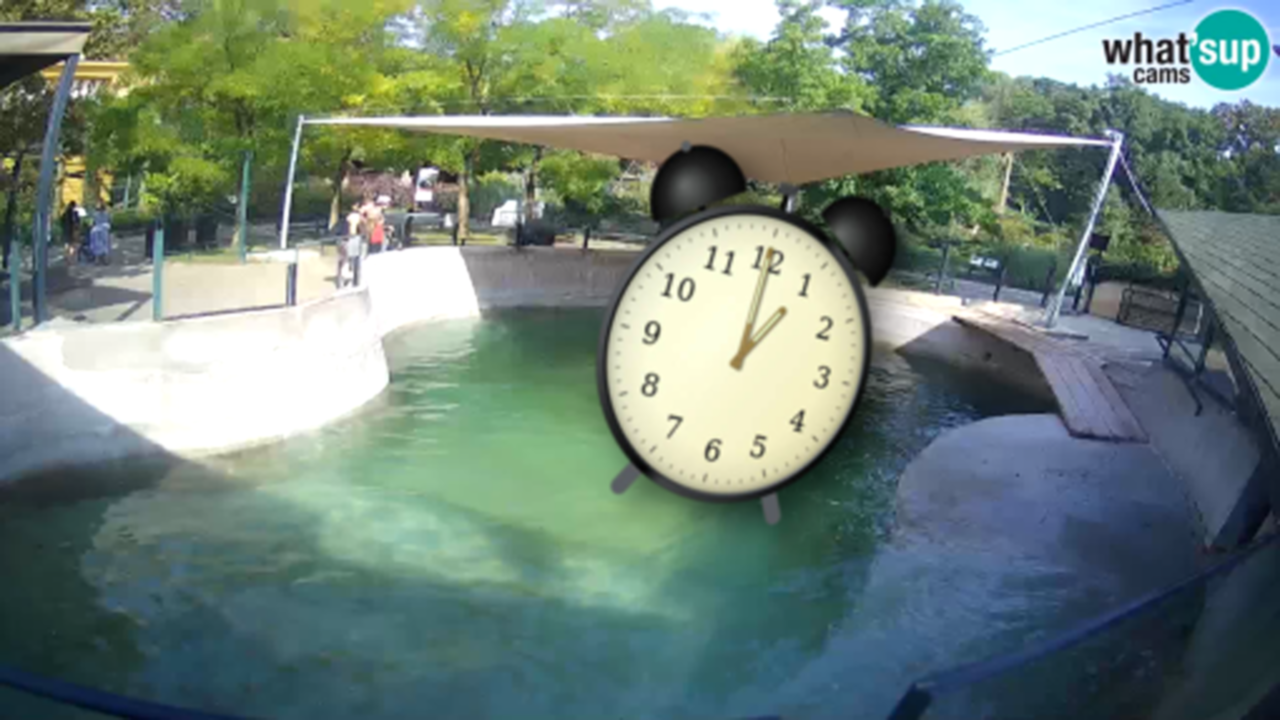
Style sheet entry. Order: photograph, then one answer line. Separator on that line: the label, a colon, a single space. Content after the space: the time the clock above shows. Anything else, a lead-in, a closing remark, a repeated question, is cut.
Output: 1:00
